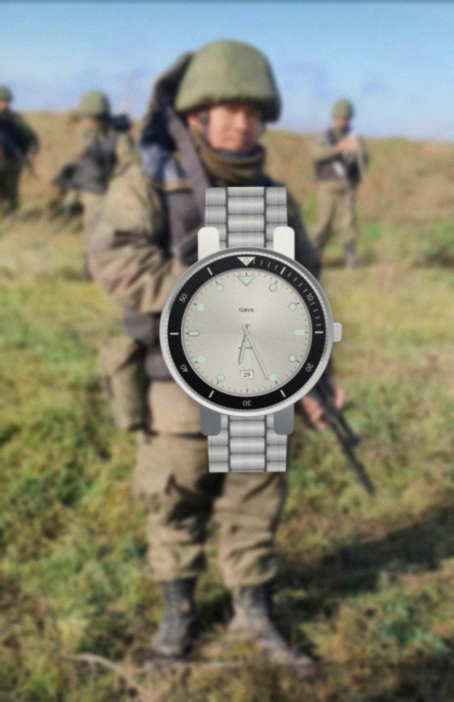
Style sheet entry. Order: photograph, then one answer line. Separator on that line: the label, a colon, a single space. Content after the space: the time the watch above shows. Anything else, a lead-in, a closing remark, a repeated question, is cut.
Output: 6:26
